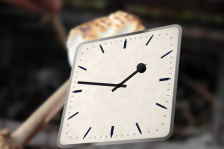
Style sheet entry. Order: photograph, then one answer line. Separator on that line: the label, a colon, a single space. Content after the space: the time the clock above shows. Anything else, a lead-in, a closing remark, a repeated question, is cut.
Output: 1:47
